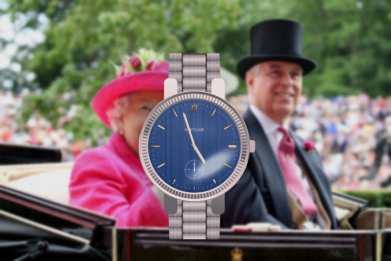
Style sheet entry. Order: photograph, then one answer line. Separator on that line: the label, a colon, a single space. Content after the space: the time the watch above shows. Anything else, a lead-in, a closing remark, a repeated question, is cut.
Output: 4:57
